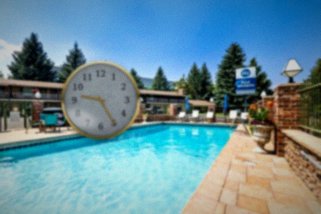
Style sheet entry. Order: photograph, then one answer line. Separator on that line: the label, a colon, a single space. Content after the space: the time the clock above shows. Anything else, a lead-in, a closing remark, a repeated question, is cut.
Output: 9:25
